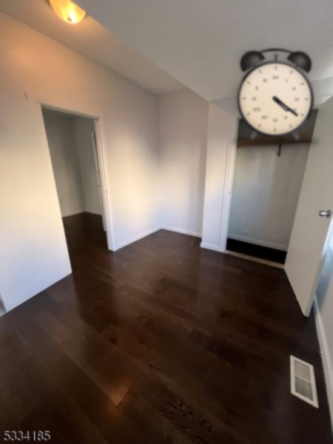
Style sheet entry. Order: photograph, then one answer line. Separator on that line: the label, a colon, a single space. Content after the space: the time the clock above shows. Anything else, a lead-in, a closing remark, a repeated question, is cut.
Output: 4:21
